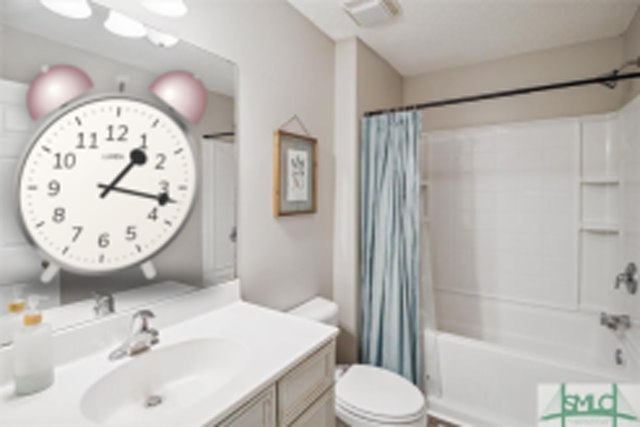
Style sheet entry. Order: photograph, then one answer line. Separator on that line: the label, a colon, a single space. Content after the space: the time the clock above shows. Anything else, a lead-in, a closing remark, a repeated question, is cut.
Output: 1:17
